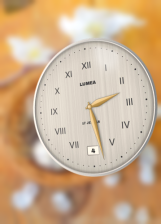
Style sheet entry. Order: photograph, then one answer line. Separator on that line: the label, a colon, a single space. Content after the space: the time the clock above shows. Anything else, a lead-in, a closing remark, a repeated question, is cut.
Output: 2:28
